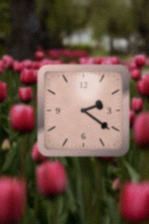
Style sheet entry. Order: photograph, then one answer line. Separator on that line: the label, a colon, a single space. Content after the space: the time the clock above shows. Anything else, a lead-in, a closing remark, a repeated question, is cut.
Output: 2:21
